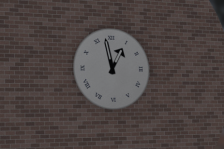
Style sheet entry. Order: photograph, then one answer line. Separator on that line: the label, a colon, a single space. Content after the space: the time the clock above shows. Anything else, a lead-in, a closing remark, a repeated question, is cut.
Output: 12:58
